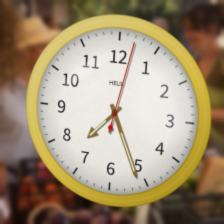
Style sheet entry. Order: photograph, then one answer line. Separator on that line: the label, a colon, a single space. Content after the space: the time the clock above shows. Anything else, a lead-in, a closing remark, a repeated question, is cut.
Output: 7:26:02
